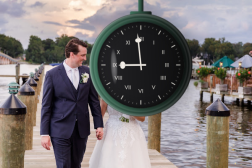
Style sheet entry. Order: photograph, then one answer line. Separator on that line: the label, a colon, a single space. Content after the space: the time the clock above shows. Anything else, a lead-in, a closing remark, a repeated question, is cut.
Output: 8:59
